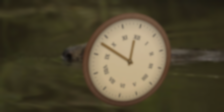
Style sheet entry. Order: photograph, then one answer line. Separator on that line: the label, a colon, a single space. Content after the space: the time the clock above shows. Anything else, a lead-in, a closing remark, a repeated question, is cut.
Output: 11:48
